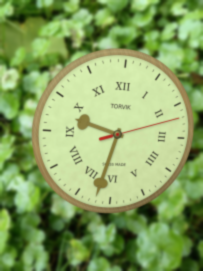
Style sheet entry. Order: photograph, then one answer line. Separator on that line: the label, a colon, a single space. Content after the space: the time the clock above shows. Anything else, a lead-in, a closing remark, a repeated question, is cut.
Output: 9:32:12
